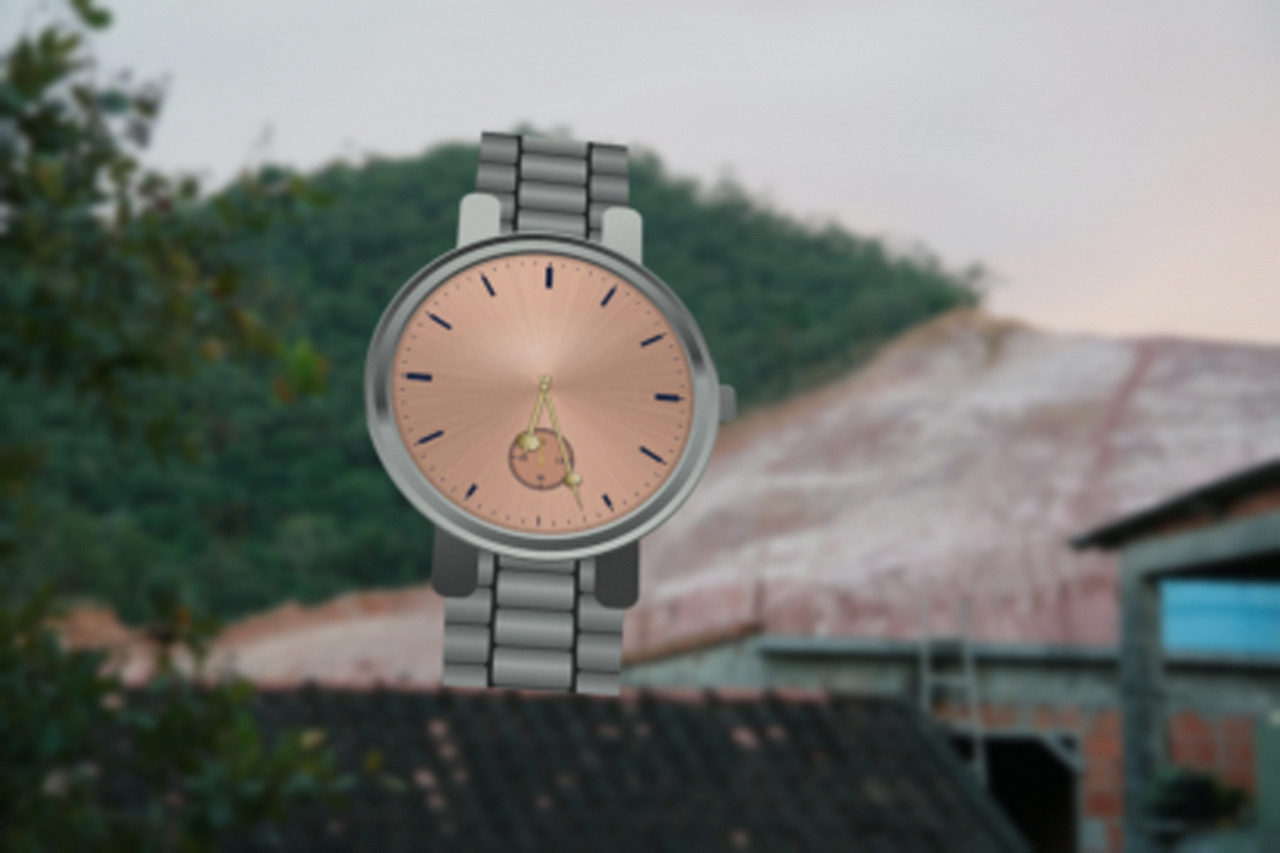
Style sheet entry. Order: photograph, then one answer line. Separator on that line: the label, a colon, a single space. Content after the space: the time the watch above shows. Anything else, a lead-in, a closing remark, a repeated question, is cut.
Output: 6:27
